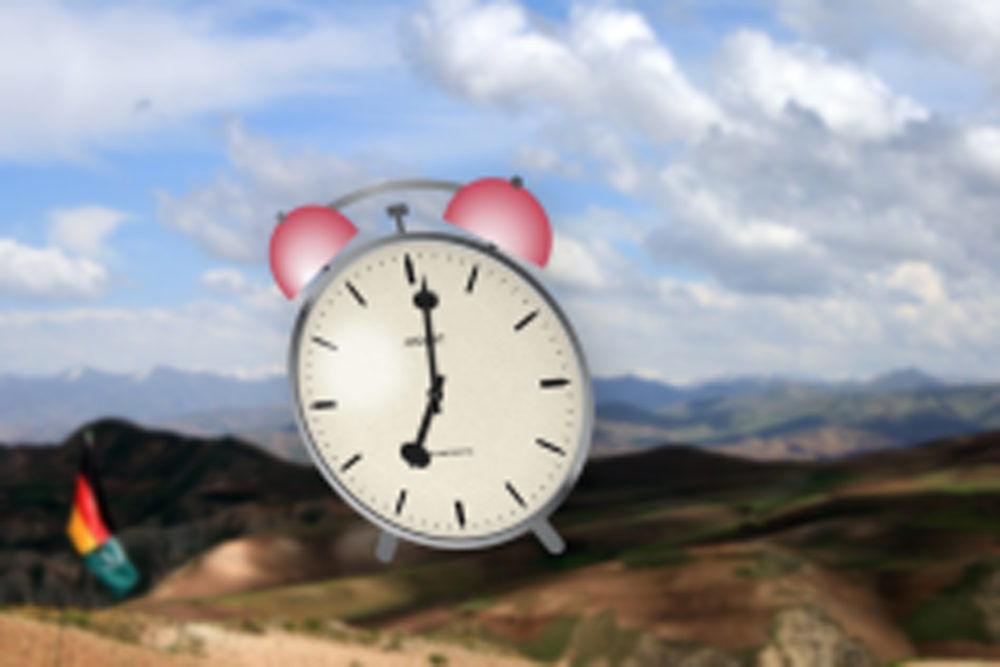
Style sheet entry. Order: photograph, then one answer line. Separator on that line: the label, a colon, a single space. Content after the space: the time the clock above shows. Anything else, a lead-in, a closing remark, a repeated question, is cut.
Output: 7:01
